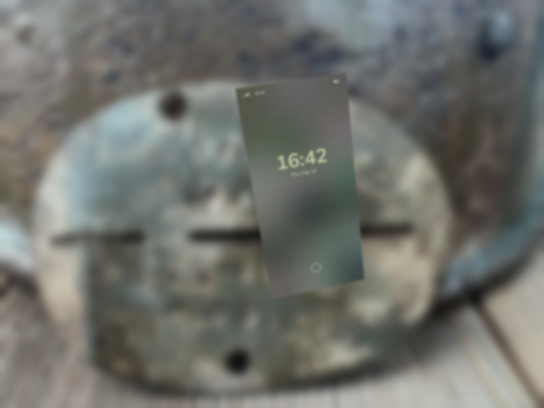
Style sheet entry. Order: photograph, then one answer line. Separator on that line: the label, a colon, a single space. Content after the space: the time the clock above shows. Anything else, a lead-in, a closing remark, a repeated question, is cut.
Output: 16:42
